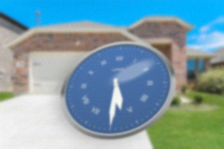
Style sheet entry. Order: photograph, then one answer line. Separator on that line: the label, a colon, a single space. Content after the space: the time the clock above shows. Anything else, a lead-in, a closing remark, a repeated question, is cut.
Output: 5:30
